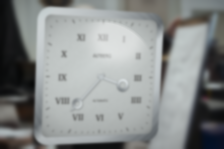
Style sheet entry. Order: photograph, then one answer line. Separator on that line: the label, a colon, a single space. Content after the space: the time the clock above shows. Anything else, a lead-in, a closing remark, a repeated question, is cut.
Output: 3:37
